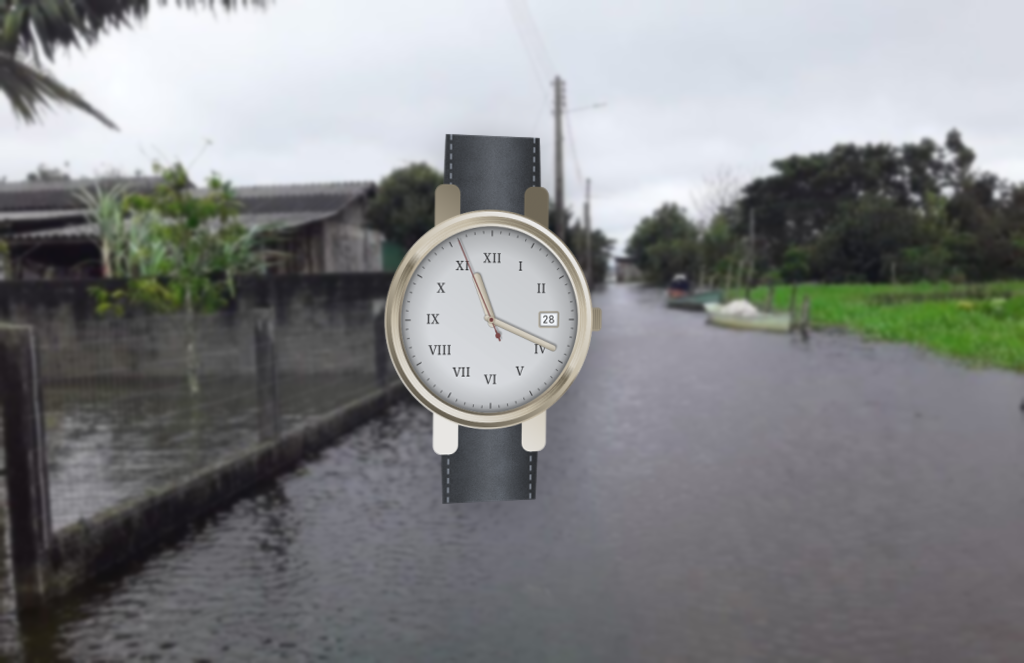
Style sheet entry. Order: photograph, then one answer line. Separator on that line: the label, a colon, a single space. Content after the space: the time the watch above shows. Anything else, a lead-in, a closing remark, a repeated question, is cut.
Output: 11:18:56
